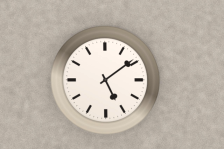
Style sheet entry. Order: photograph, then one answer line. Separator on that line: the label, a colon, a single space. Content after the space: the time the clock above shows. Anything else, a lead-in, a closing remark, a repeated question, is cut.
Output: 5:09
